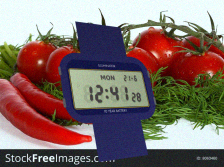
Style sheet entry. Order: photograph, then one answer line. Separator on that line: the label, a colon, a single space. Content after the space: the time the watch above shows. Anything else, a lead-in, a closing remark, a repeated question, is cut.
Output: 12:41:28
